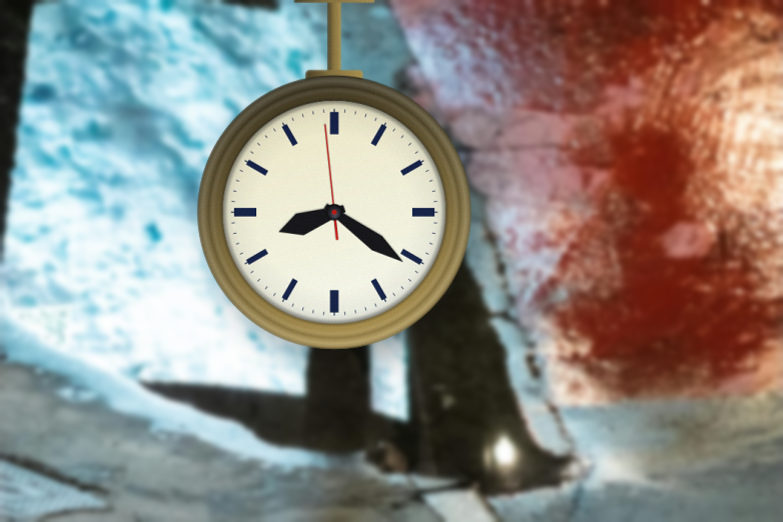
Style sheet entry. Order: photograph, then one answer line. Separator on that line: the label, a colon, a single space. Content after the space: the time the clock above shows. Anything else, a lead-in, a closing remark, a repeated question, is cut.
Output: 8:20:59
